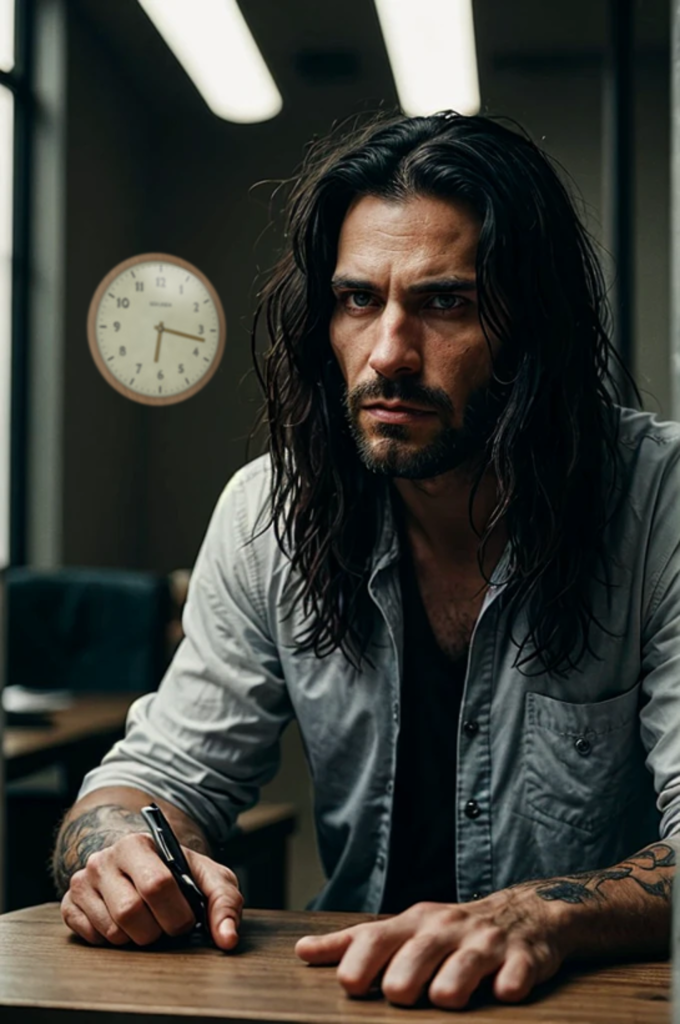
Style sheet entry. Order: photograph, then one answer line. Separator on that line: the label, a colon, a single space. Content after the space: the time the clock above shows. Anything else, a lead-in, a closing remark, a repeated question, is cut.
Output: 6:17
